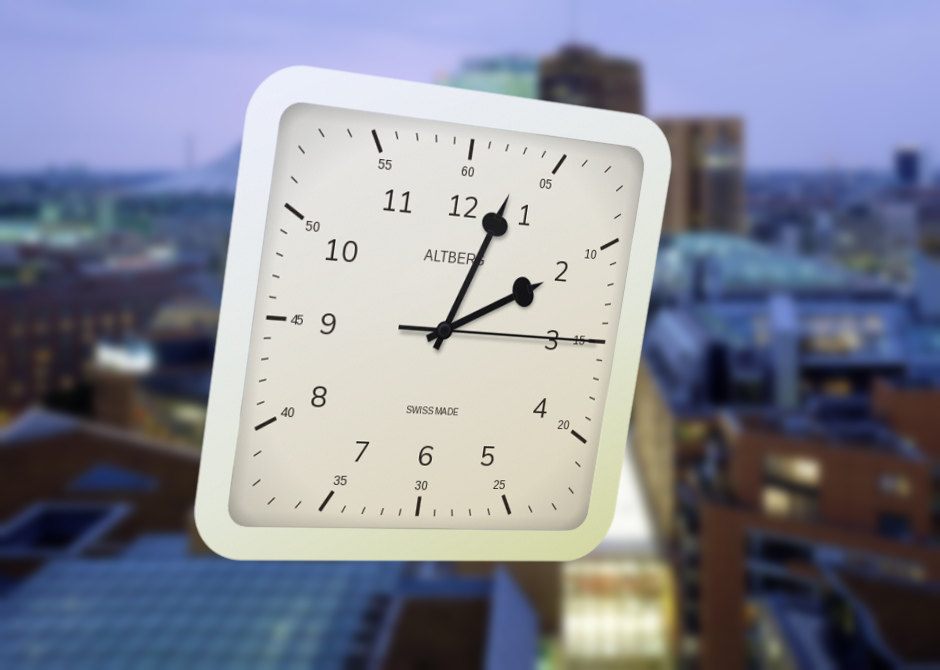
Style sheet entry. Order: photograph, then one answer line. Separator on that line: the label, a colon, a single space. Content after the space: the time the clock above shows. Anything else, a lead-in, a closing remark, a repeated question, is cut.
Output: 2:03:15
